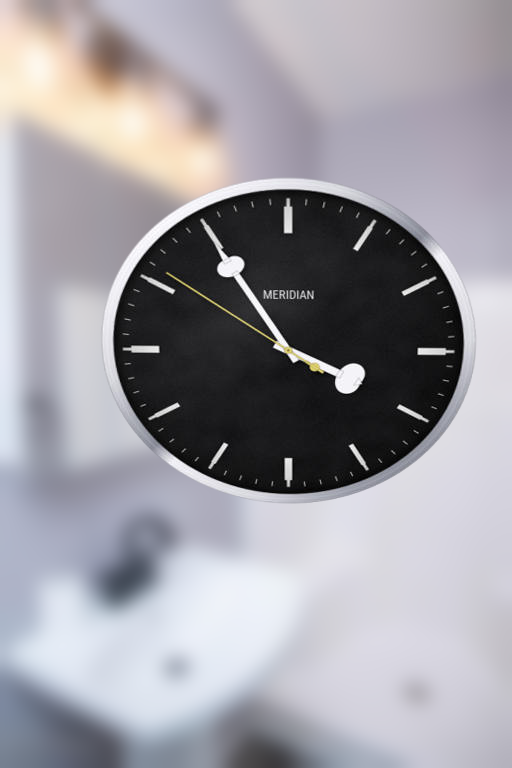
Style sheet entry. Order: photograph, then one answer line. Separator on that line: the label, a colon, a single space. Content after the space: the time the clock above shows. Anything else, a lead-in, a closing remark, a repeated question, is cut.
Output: 3:54:51
